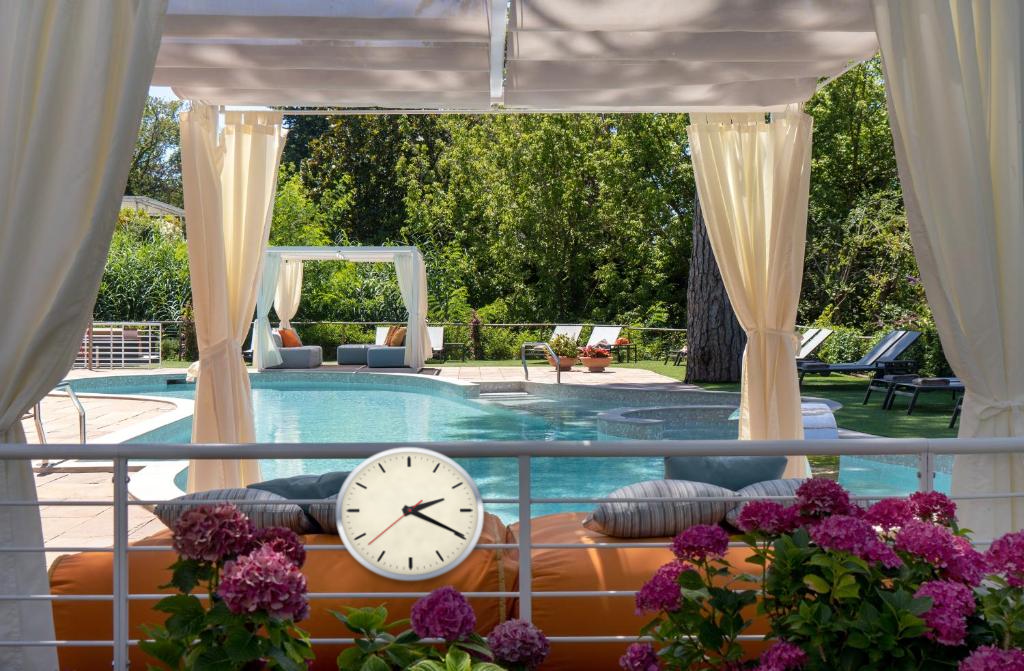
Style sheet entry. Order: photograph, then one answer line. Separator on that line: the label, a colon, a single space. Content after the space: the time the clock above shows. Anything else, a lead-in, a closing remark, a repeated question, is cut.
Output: 2:19:38
